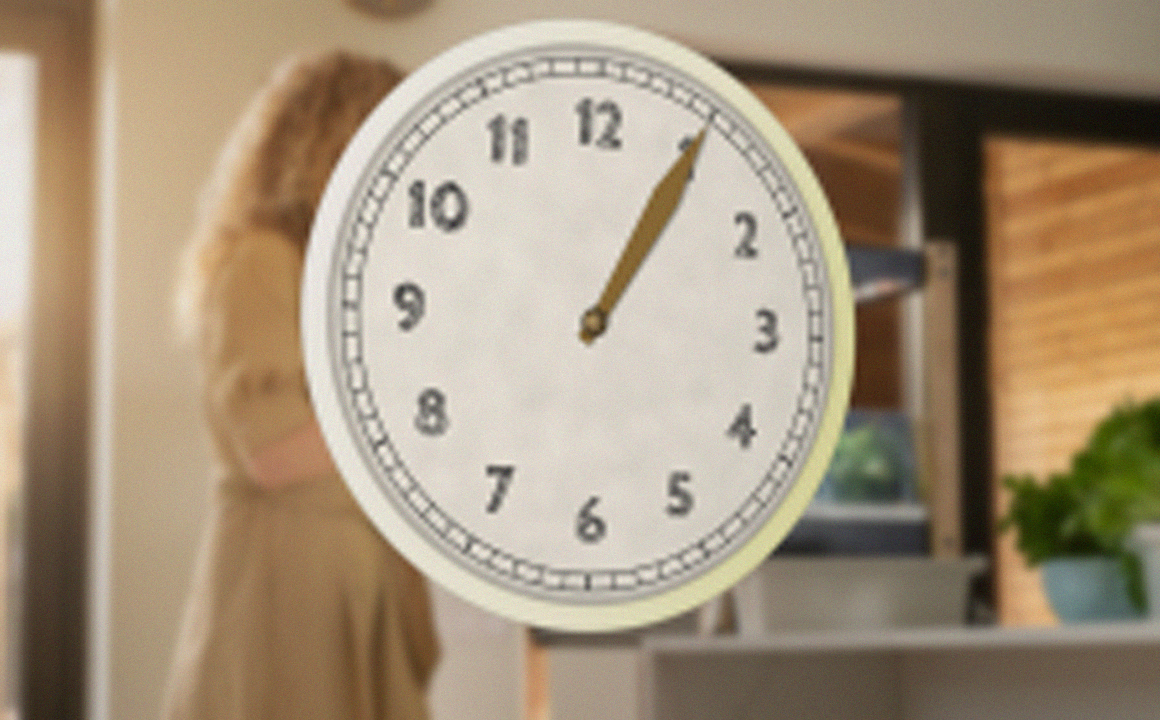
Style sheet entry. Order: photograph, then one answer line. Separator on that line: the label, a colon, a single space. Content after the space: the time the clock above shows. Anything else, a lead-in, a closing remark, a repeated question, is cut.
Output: 1:05
